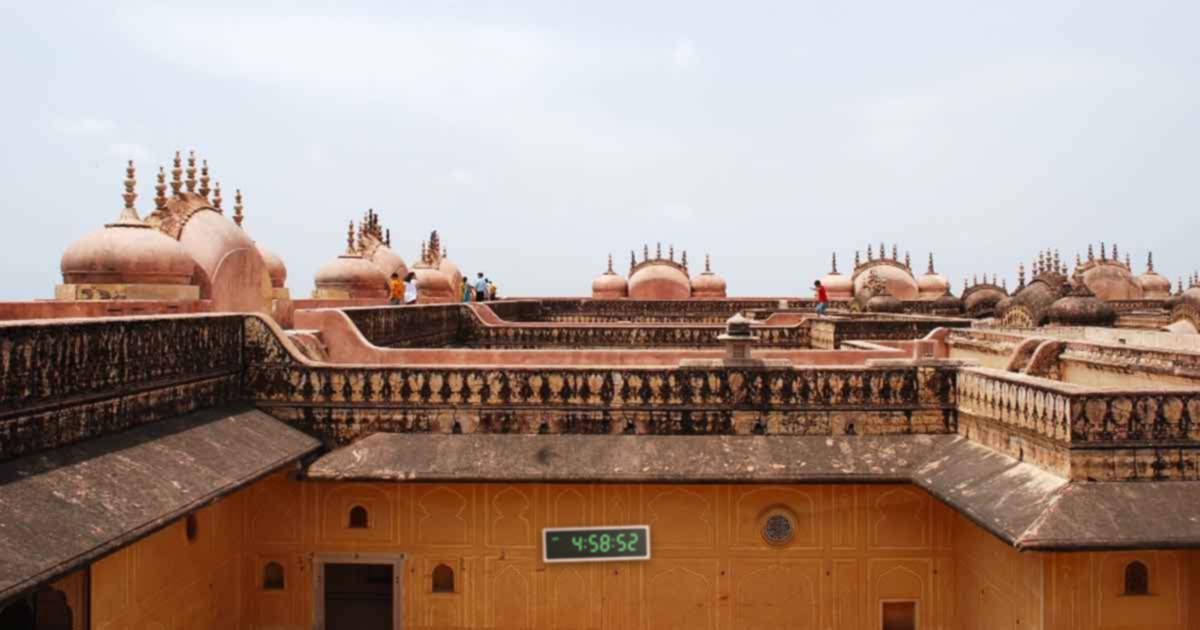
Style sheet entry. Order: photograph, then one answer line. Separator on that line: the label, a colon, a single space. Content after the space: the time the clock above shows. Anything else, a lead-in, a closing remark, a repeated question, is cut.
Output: 4:58:52
